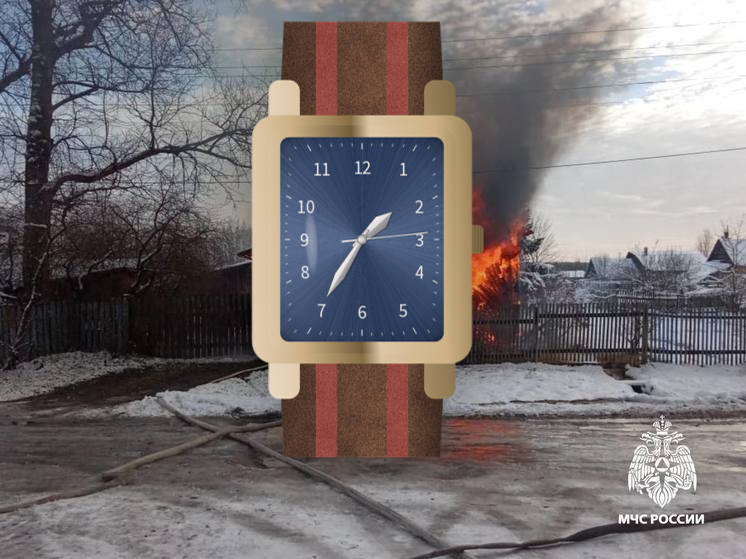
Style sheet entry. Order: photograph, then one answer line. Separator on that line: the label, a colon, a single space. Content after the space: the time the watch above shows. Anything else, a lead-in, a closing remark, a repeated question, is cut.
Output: 1:35:14
